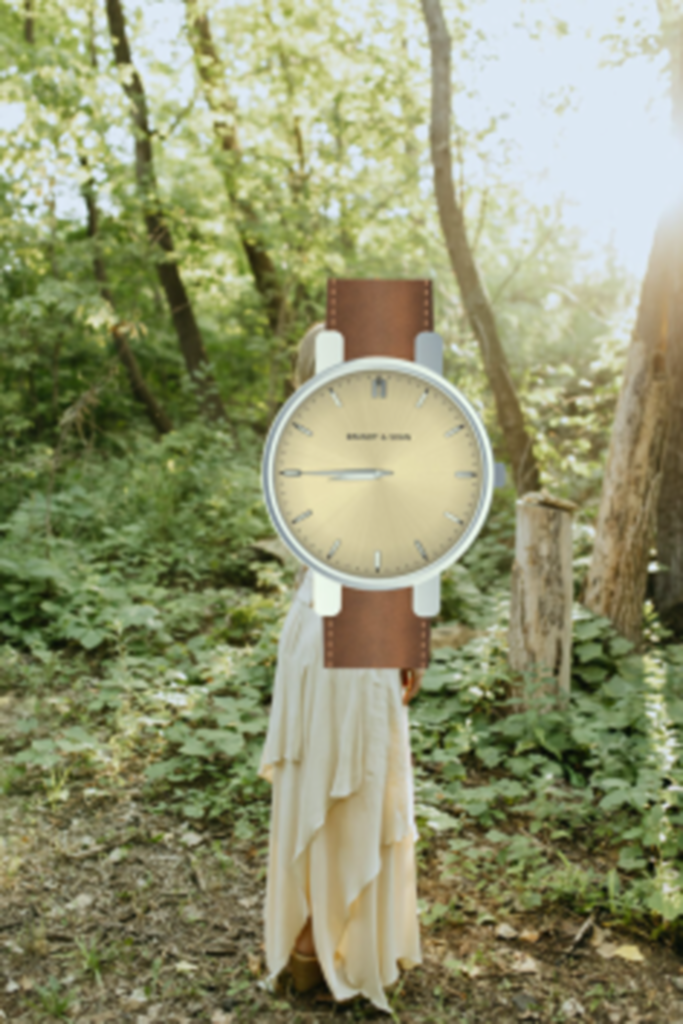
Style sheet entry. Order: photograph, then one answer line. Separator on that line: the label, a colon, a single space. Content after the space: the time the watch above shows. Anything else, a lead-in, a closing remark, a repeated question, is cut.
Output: 8:45
